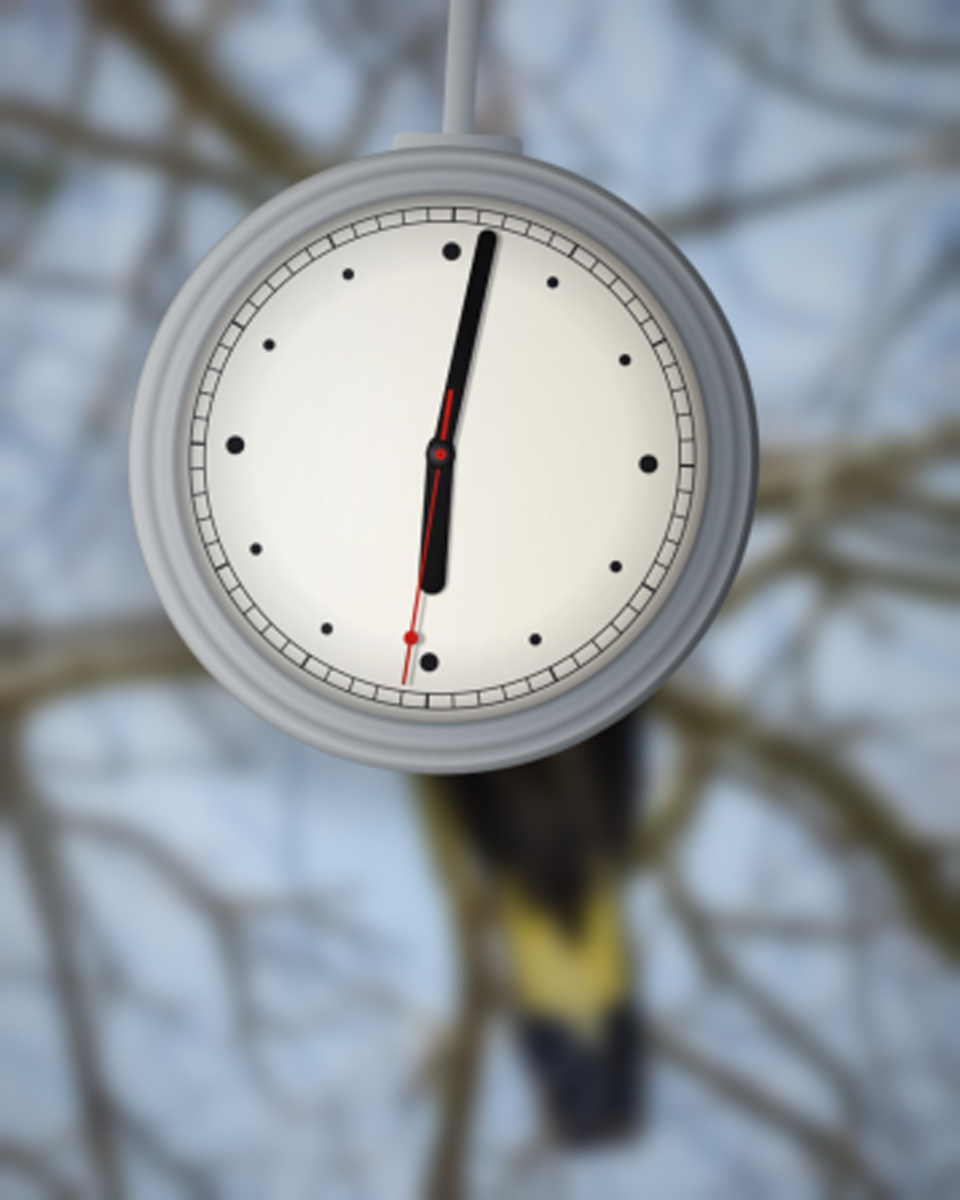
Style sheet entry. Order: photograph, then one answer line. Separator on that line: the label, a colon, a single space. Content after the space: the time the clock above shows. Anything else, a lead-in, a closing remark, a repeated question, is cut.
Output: 6:01:31
